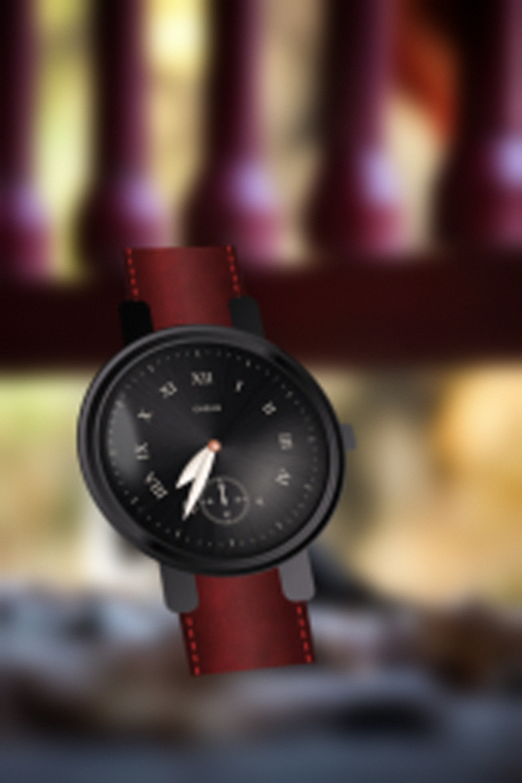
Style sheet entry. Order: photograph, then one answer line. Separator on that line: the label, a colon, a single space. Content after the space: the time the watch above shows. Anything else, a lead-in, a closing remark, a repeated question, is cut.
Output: 7:35
